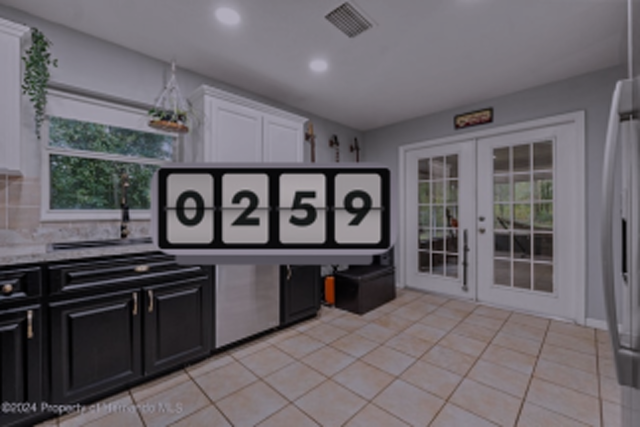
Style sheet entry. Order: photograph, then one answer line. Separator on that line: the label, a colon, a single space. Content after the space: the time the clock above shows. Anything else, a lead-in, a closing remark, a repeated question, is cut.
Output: 2:59
